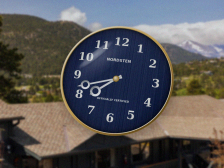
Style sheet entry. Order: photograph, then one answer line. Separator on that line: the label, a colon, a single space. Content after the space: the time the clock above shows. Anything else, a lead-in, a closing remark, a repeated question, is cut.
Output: 7:42
